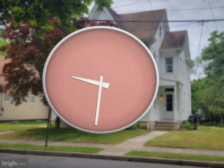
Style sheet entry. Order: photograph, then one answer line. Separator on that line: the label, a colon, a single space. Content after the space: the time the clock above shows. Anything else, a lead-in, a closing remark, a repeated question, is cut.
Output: 9:31
